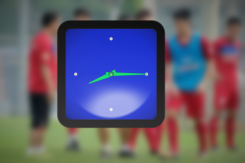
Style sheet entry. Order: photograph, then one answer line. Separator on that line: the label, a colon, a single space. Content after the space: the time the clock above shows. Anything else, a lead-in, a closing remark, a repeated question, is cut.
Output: 8:15
